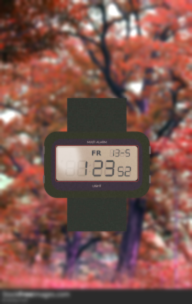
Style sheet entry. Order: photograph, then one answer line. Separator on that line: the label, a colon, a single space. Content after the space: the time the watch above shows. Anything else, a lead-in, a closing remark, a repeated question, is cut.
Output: 1:23:52
